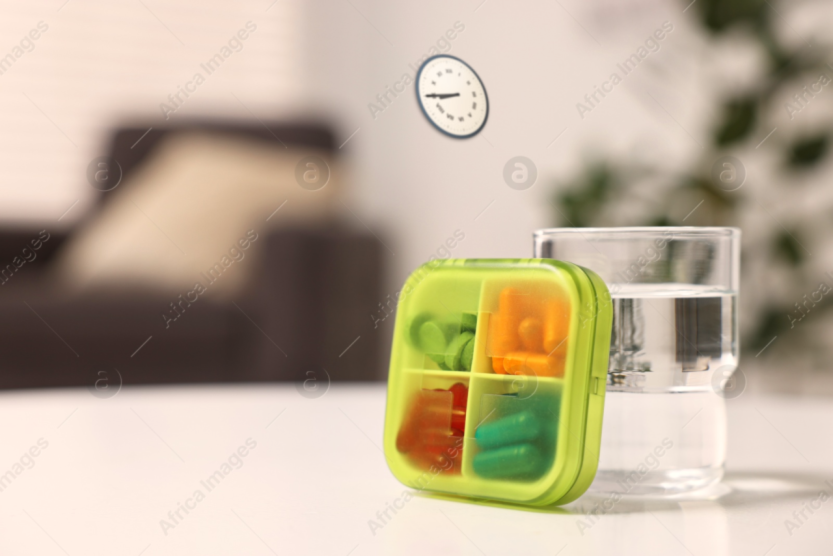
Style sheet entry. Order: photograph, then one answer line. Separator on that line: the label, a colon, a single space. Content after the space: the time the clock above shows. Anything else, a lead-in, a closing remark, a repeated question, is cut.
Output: 8:45
